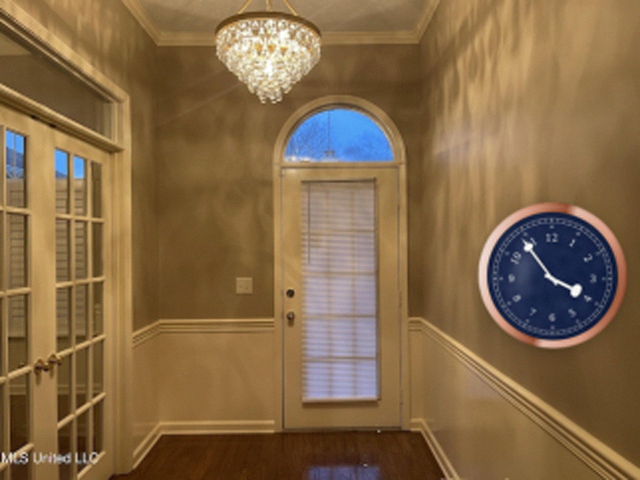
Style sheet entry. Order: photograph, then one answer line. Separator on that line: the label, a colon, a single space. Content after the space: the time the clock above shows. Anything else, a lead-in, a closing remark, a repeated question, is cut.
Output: 3:54
